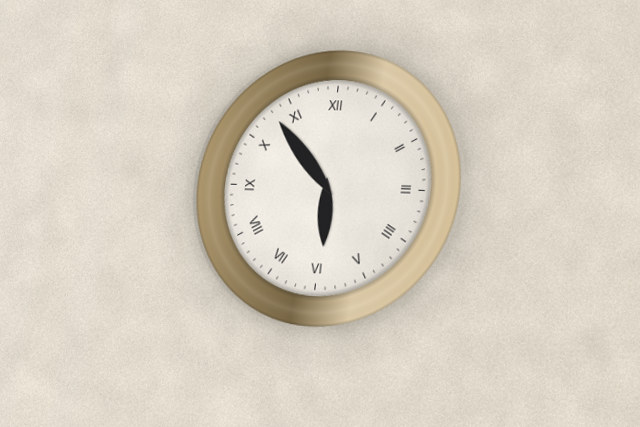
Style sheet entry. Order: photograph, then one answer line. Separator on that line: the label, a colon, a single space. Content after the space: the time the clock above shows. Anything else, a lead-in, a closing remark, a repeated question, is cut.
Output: 5:53
